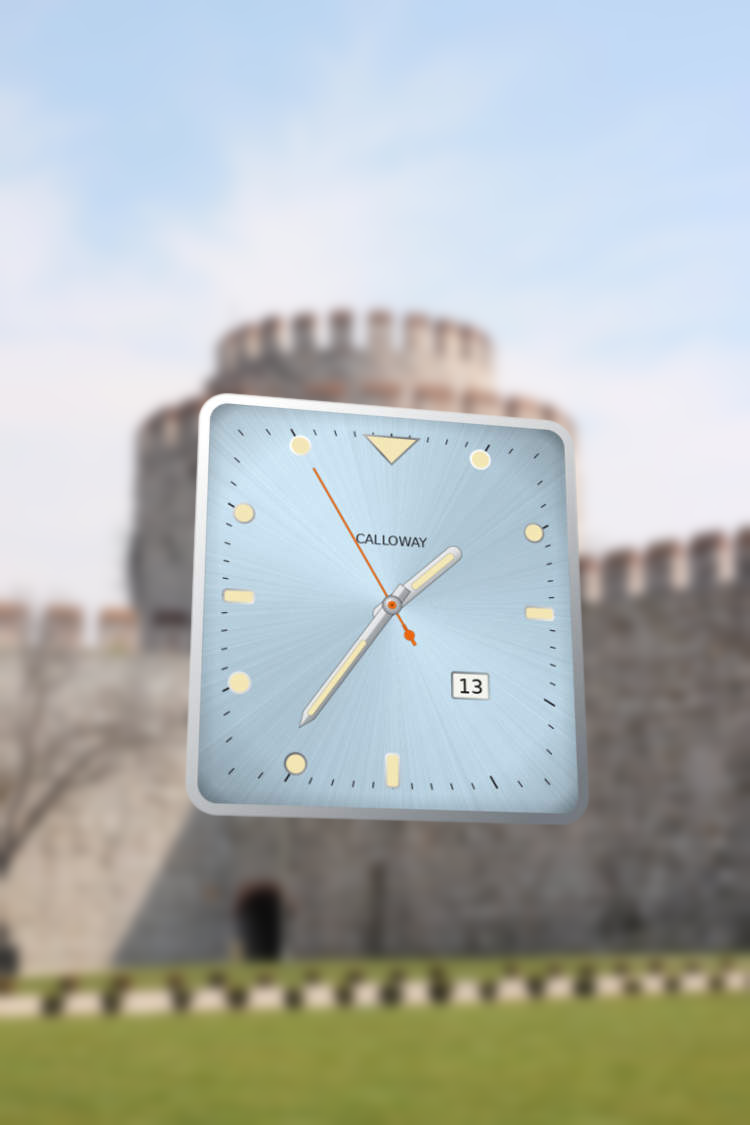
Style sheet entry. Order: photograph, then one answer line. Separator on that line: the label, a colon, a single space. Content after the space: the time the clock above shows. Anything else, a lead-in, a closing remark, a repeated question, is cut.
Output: 1:35:55
